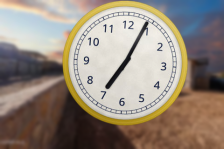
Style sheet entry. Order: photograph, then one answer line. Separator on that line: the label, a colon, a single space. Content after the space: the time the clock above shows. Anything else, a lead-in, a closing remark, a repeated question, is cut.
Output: 7:04
